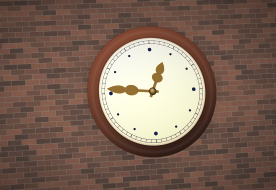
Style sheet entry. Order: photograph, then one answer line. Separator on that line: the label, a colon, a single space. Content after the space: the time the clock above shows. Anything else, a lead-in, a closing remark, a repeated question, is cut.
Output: 12:46
